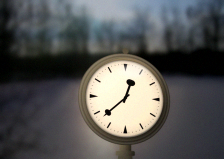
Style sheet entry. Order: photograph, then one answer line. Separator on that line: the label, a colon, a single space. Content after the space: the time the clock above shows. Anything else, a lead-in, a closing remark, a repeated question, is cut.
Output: 12:38
